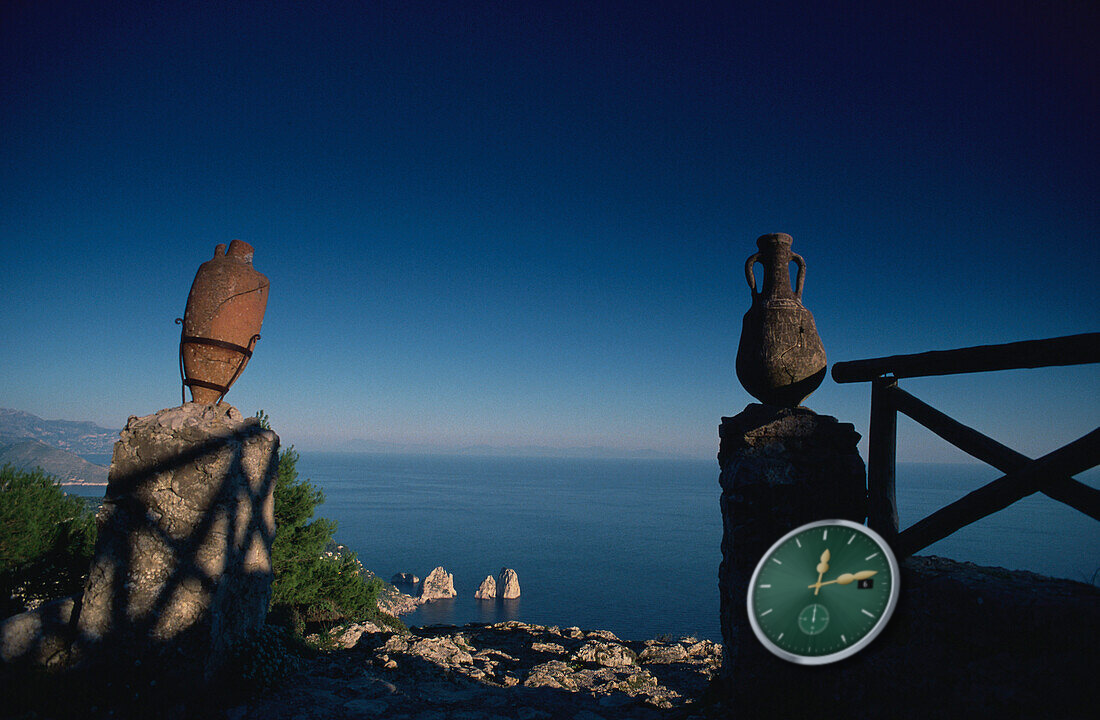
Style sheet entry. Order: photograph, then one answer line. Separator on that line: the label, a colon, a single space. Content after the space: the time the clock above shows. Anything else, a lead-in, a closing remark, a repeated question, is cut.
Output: 12:13
